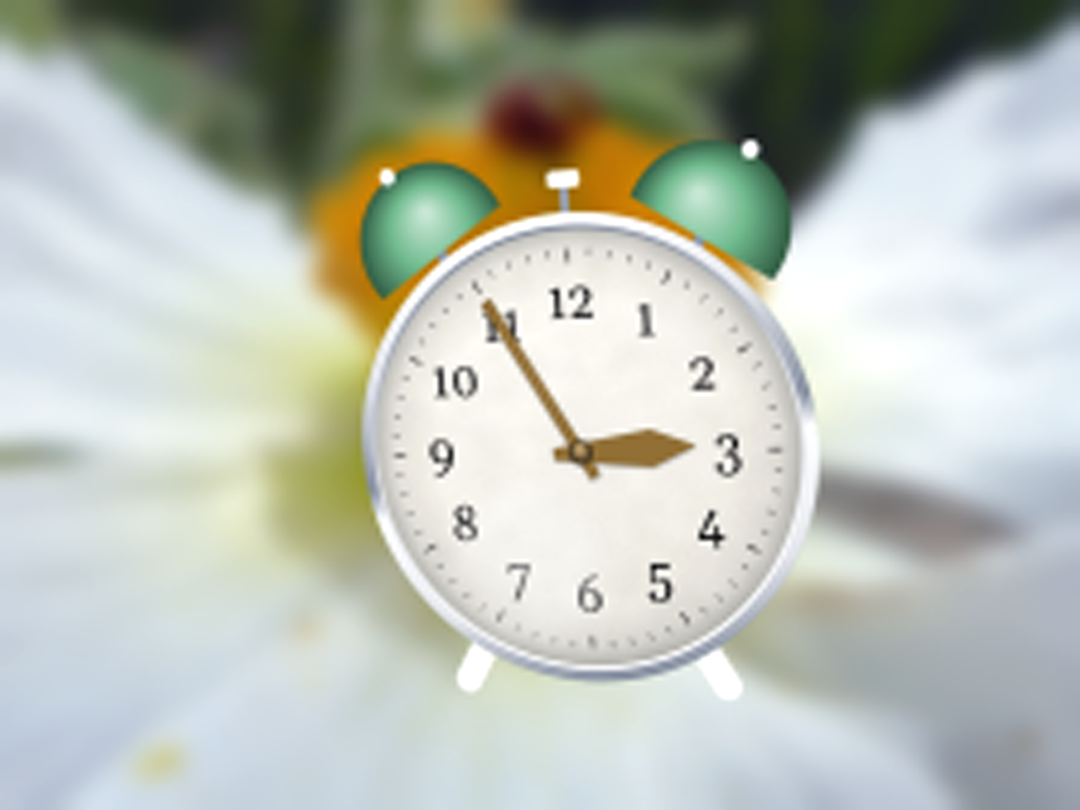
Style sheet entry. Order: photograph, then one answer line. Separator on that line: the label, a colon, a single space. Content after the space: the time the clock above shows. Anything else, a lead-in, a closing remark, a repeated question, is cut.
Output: 2:55
